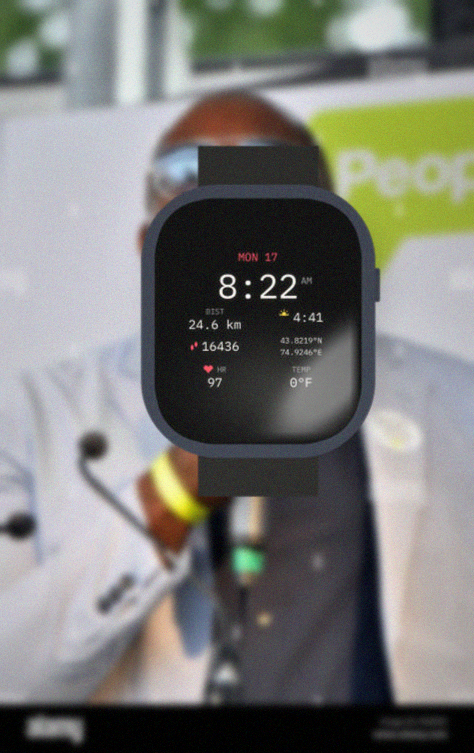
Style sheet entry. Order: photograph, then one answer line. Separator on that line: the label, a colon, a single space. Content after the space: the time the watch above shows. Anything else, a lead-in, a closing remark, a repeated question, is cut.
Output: 8:22
